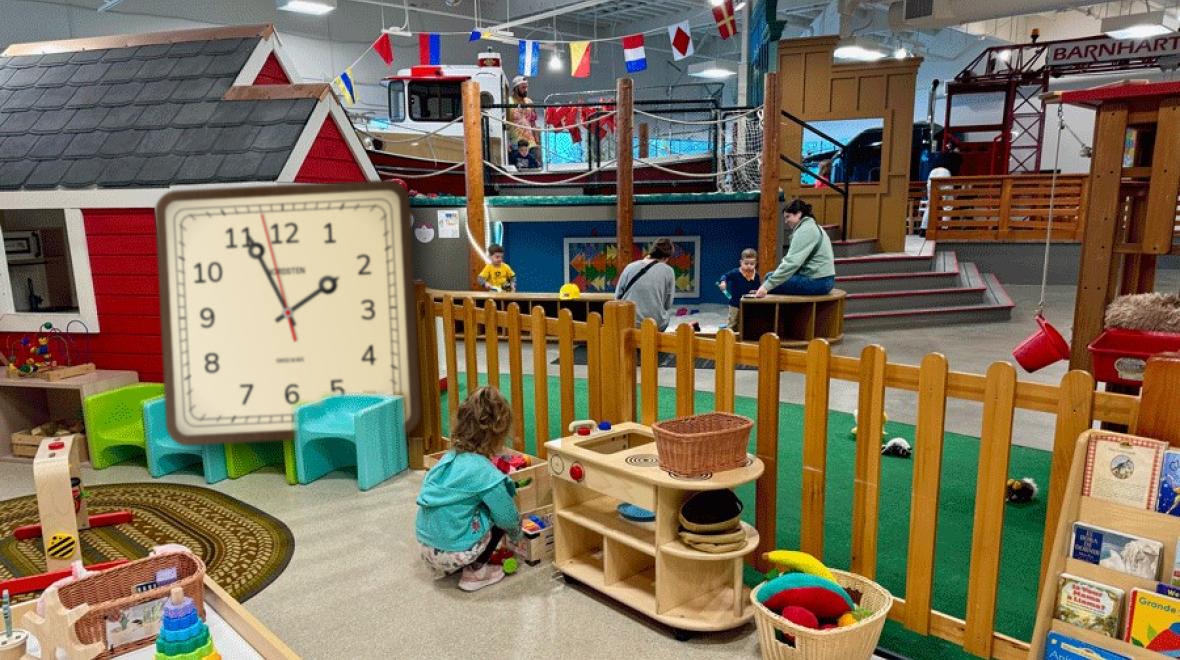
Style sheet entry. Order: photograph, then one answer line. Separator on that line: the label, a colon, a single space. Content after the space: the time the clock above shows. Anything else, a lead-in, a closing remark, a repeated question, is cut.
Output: 1:55:58
